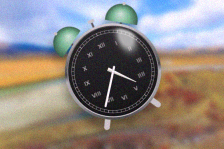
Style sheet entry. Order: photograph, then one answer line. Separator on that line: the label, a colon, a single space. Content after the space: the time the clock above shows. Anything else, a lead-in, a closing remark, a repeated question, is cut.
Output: 4:36
